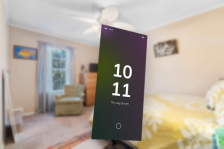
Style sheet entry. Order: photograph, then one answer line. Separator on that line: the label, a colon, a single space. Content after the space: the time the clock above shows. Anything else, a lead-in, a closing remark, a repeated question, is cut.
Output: 10:11
